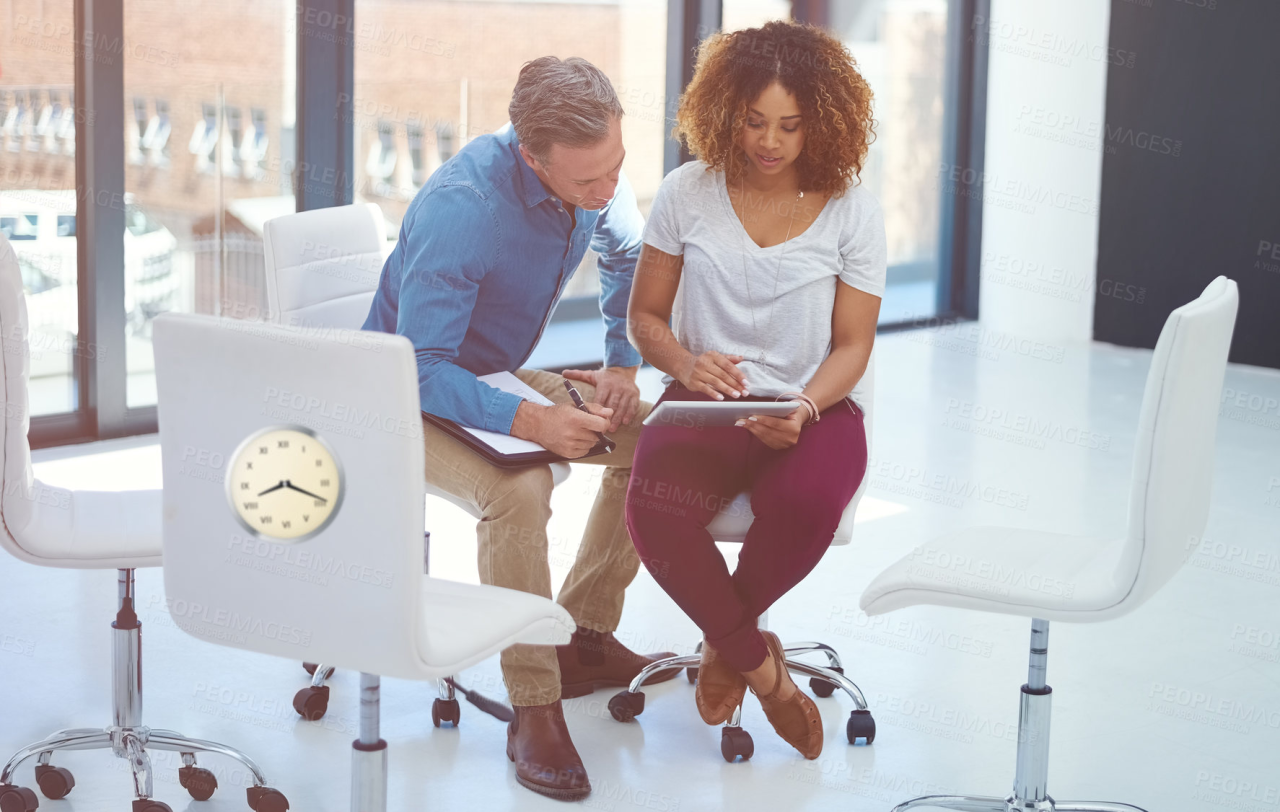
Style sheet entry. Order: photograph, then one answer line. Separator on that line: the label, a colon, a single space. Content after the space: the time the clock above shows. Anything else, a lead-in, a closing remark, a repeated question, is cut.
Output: 8:19
